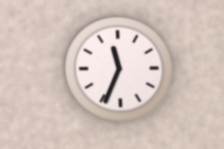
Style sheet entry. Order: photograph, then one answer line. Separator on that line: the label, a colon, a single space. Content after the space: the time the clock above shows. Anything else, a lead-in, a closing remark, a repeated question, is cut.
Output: 11:34
